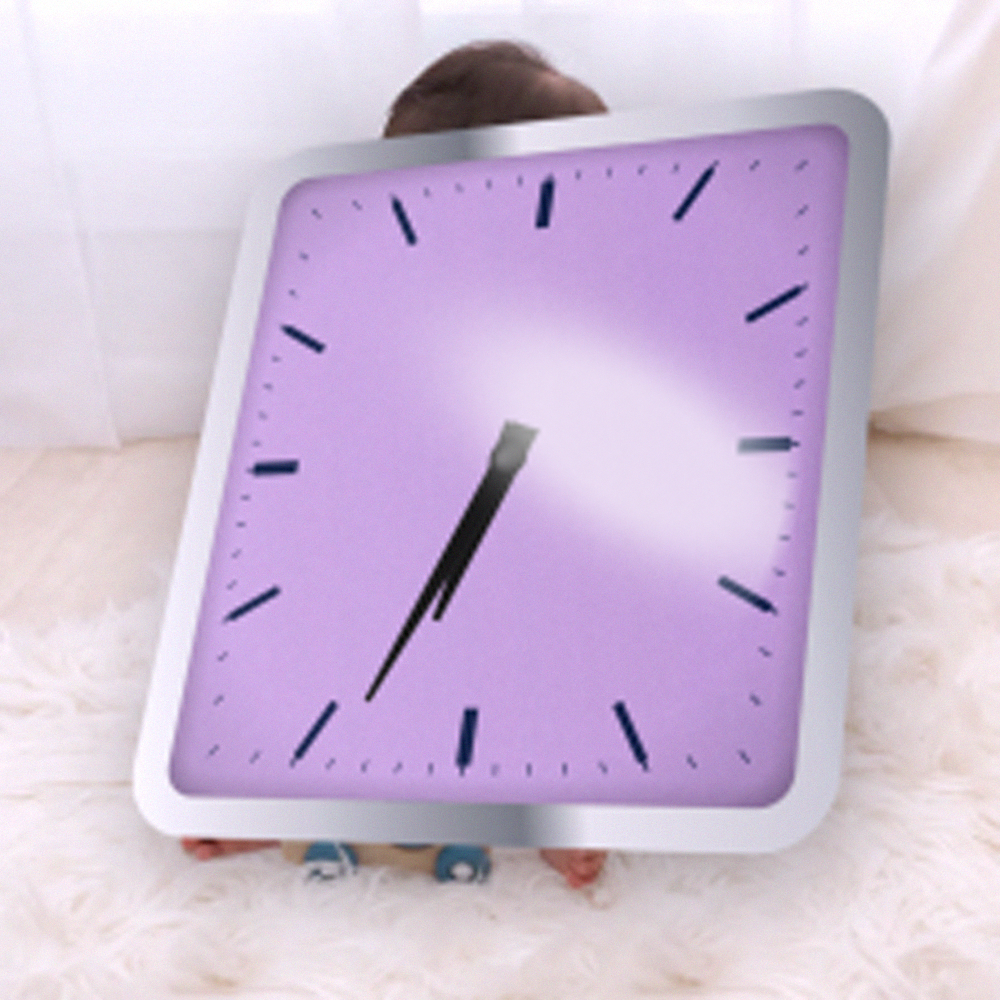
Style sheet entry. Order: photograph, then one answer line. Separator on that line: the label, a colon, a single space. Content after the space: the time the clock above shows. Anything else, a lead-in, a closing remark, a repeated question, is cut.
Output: 6:34
